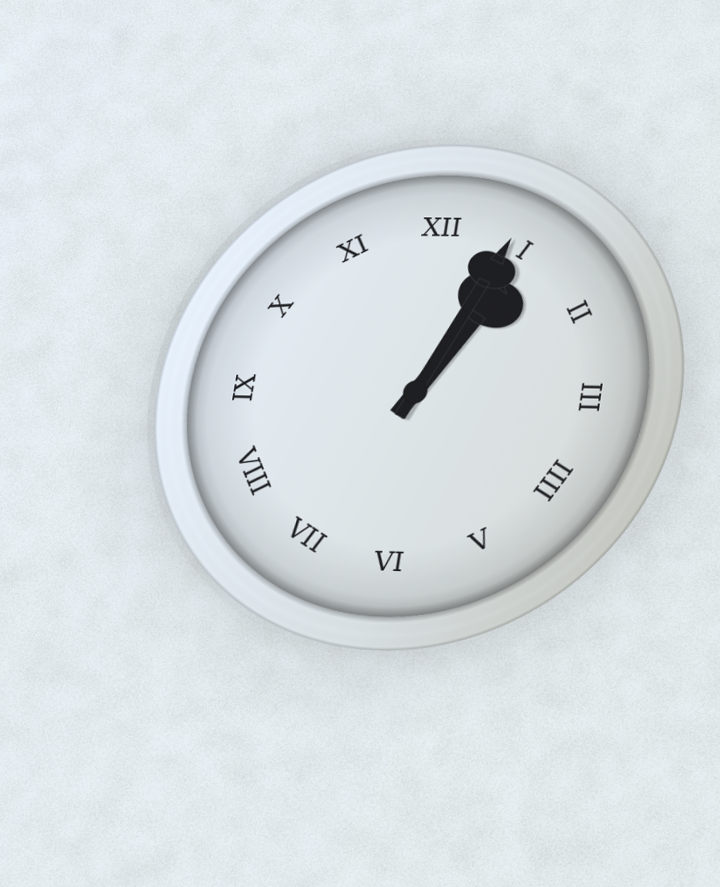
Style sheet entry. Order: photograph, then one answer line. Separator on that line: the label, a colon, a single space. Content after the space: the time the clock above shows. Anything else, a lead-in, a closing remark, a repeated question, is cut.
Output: 1:04
